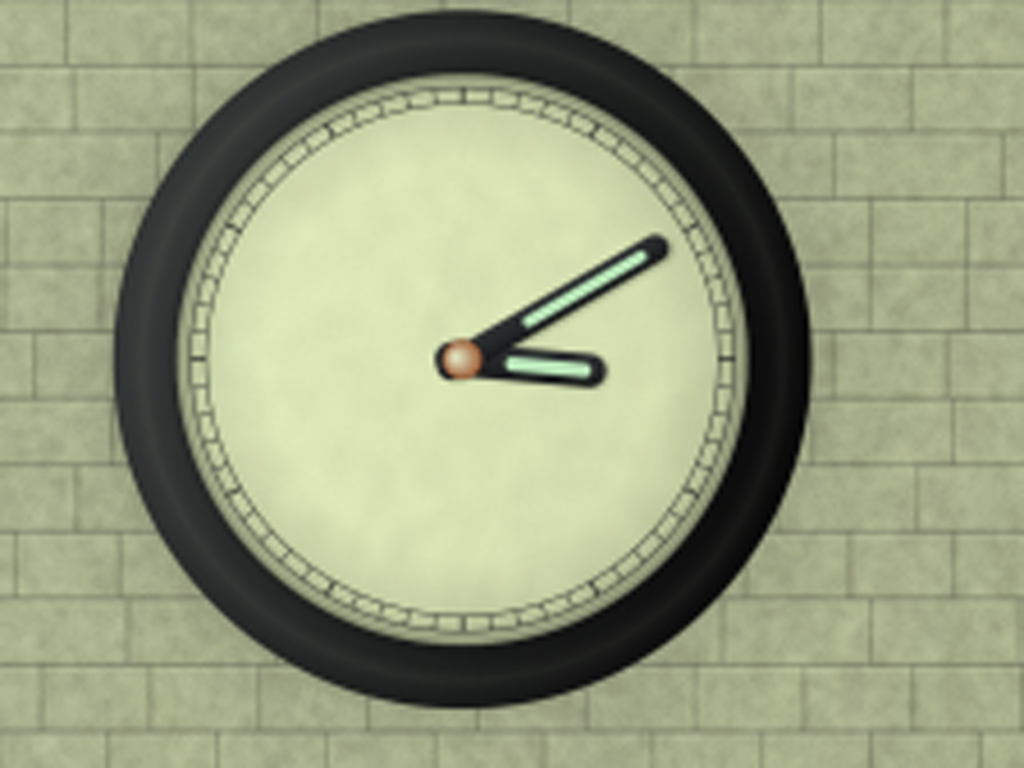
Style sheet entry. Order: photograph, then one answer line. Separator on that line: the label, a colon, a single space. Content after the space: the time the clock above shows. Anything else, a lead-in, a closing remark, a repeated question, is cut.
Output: 3:10
